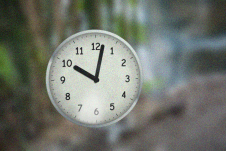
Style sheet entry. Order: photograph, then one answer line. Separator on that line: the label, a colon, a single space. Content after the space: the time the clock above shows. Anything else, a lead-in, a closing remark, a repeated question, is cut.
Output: 10:02
